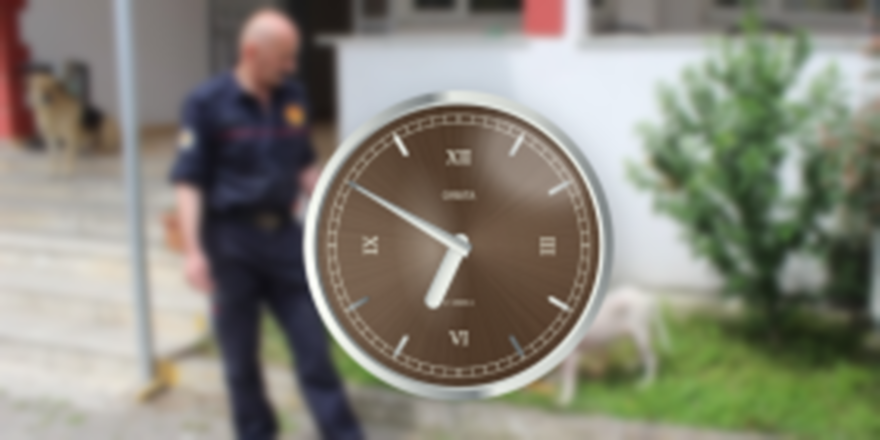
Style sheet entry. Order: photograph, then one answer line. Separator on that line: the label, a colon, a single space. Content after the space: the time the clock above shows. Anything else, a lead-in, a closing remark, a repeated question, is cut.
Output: 6:50
